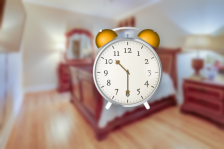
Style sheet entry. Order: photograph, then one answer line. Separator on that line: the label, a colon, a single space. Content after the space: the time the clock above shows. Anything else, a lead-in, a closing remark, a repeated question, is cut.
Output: 10:30
